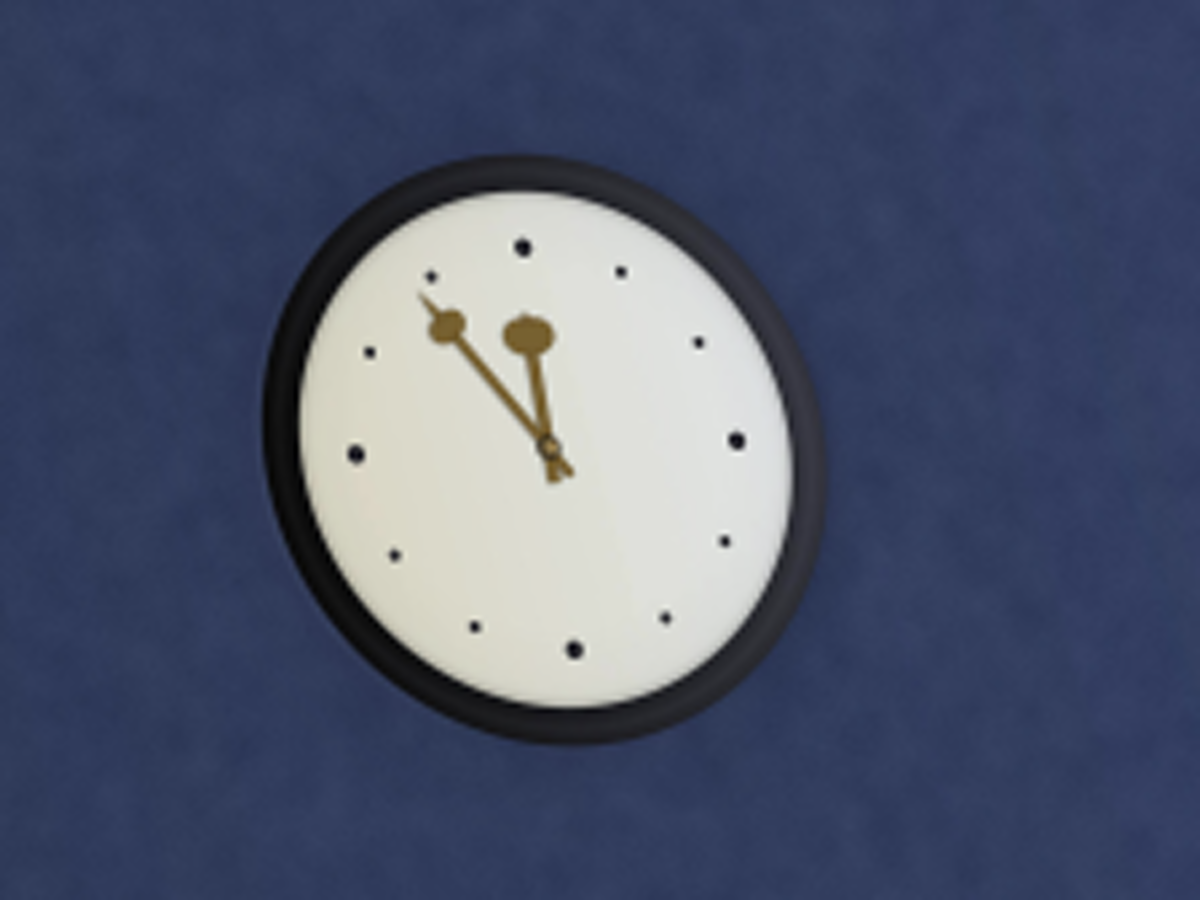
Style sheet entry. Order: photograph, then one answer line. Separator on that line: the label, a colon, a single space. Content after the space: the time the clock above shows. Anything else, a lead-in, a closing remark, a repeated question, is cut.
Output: 11:54
